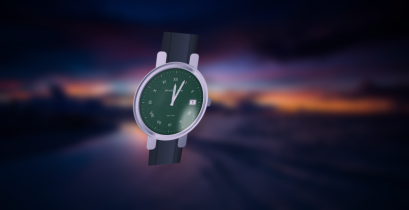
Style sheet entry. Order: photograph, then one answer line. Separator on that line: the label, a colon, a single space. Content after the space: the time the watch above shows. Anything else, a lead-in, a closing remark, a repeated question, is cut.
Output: 12:04
